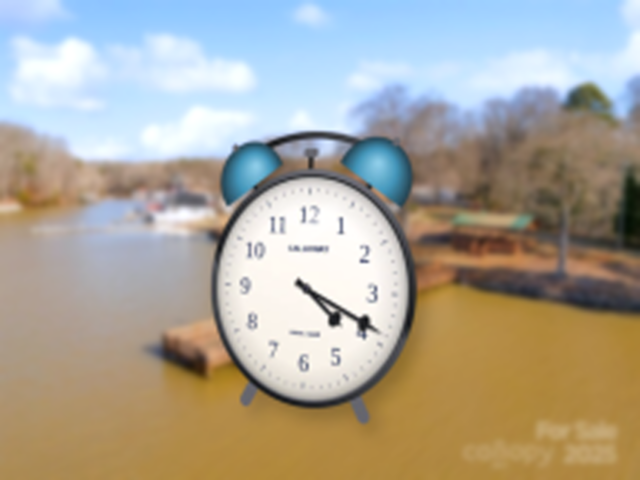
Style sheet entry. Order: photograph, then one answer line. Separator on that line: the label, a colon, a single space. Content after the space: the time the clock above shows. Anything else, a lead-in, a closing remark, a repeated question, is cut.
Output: 4:19
